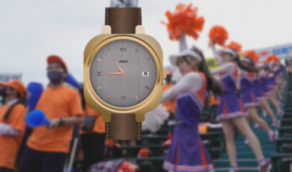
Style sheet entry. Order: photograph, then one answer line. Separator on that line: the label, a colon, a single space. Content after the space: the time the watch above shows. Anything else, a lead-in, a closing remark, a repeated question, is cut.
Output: 10:45
